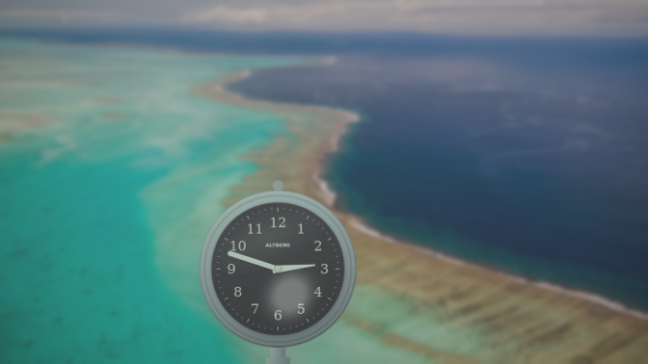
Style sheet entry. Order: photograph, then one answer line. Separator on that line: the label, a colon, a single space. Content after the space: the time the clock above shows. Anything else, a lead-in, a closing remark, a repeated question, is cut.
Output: 2:48
